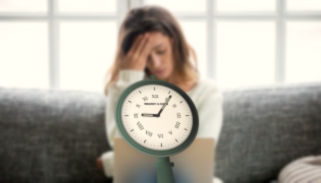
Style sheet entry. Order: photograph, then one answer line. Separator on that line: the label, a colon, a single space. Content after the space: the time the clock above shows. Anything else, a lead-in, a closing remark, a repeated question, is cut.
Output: 9:06
